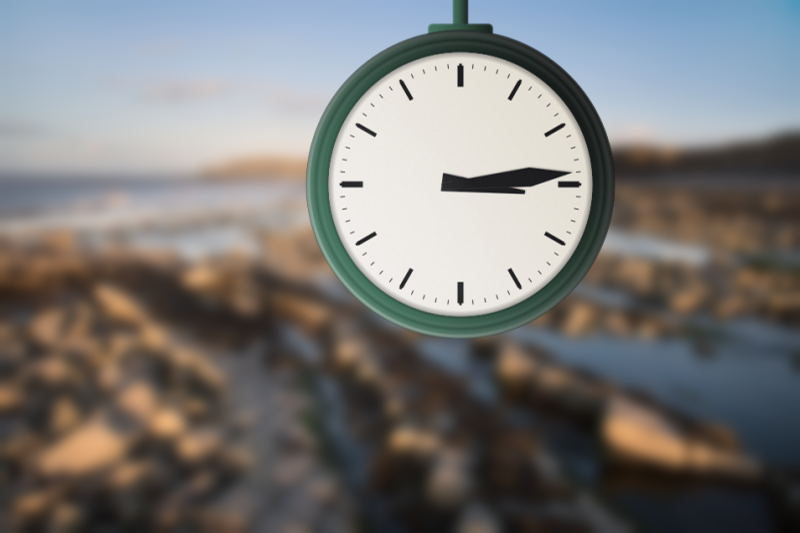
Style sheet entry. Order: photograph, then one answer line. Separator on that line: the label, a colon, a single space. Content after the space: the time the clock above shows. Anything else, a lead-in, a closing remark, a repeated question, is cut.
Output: 3:14
